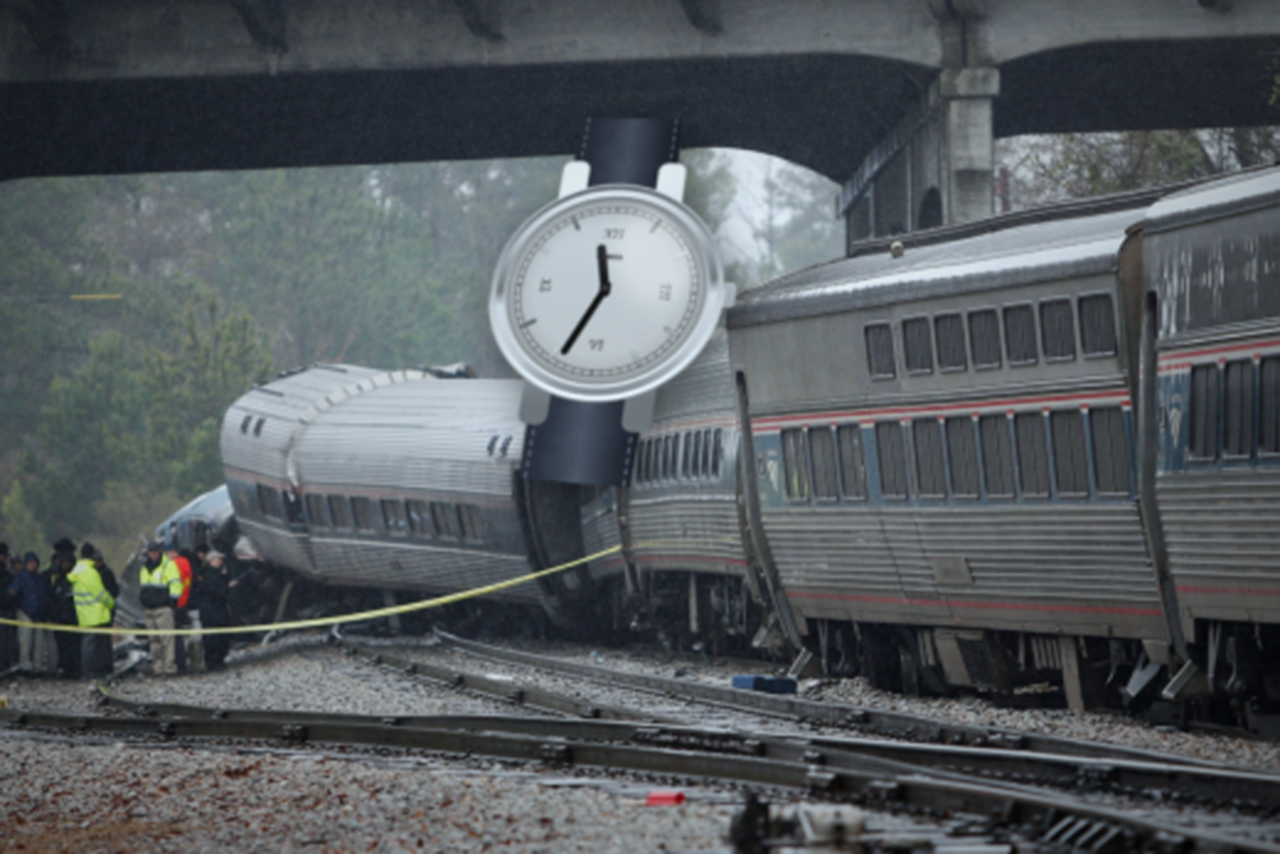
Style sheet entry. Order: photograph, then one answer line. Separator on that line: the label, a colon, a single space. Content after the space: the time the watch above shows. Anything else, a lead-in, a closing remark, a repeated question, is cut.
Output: 11:34
